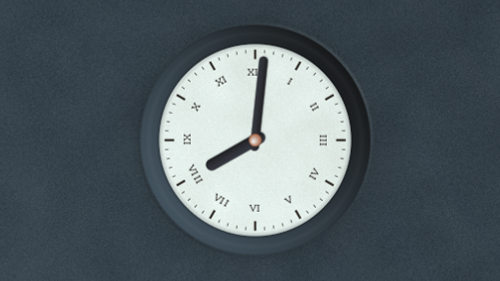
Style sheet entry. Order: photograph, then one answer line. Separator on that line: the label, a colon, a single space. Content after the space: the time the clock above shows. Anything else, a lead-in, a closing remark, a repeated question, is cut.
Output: 8:01
